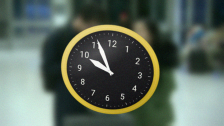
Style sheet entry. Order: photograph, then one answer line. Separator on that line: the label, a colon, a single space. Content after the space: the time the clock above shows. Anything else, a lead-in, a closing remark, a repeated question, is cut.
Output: 9:56
